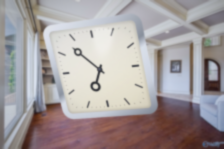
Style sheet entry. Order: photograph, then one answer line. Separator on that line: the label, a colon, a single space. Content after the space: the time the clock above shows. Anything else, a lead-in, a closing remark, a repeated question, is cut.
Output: 6:53
